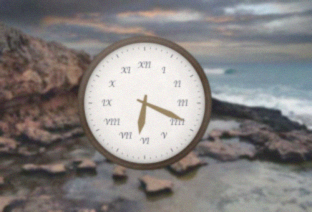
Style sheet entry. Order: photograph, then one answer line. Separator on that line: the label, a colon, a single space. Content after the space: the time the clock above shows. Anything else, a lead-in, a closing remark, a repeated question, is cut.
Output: 6:19
